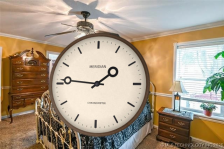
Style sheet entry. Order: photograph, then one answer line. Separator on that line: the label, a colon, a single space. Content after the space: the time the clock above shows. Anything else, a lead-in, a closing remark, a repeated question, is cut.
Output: 1:46
